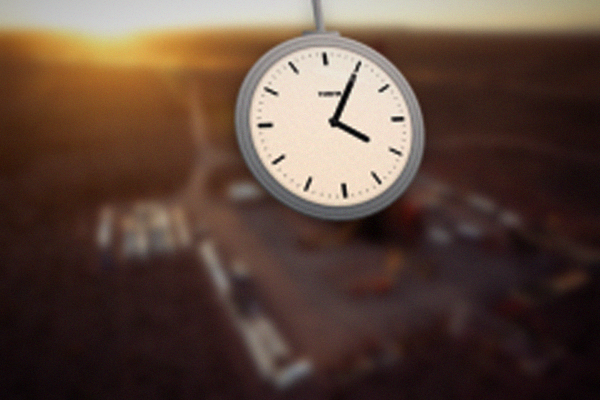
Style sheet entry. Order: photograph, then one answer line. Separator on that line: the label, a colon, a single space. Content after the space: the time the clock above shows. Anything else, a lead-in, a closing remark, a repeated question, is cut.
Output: 4:05
